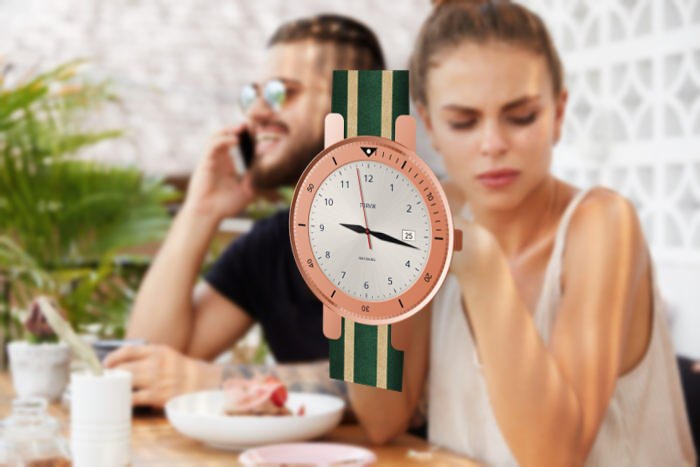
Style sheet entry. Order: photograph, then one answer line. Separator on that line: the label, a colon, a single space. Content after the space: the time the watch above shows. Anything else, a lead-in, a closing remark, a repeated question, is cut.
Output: 9:16:58
